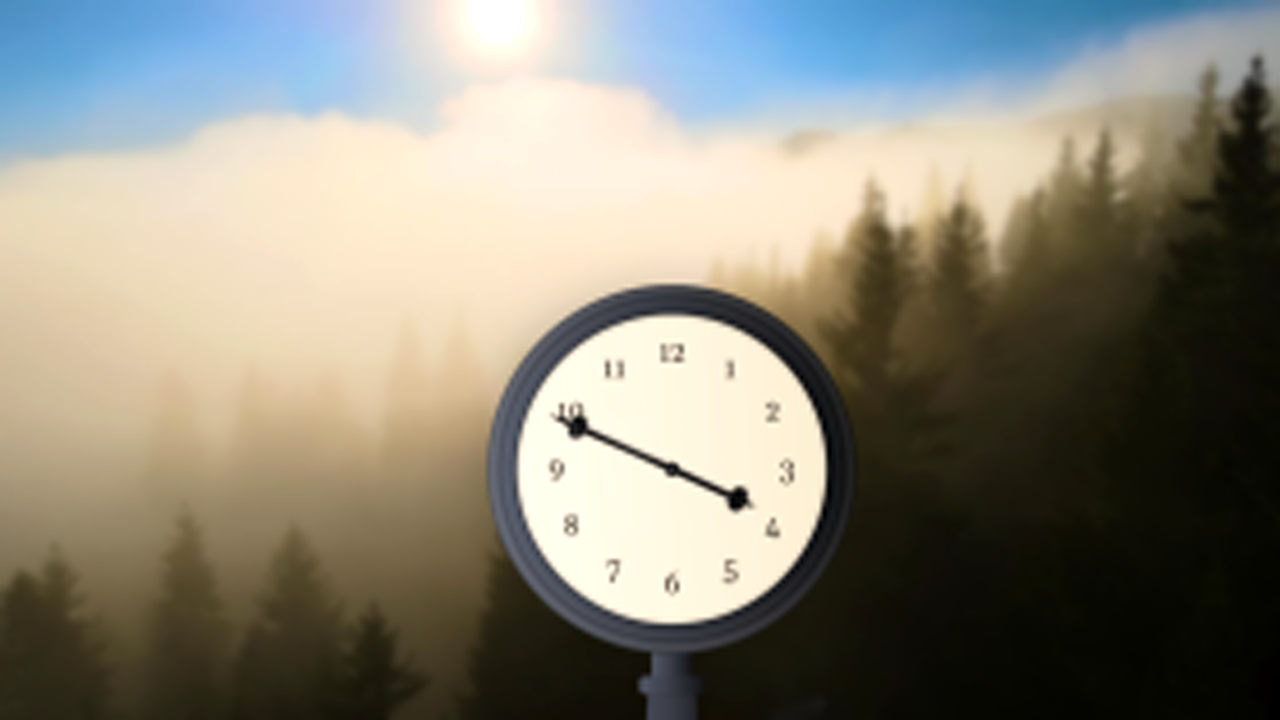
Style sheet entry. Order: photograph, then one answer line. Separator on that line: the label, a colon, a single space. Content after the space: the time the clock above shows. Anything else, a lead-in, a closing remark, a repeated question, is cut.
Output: 3:49
